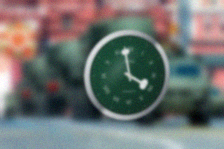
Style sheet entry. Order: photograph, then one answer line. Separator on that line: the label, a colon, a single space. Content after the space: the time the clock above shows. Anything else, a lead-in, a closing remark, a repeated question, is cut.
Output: 3:58
